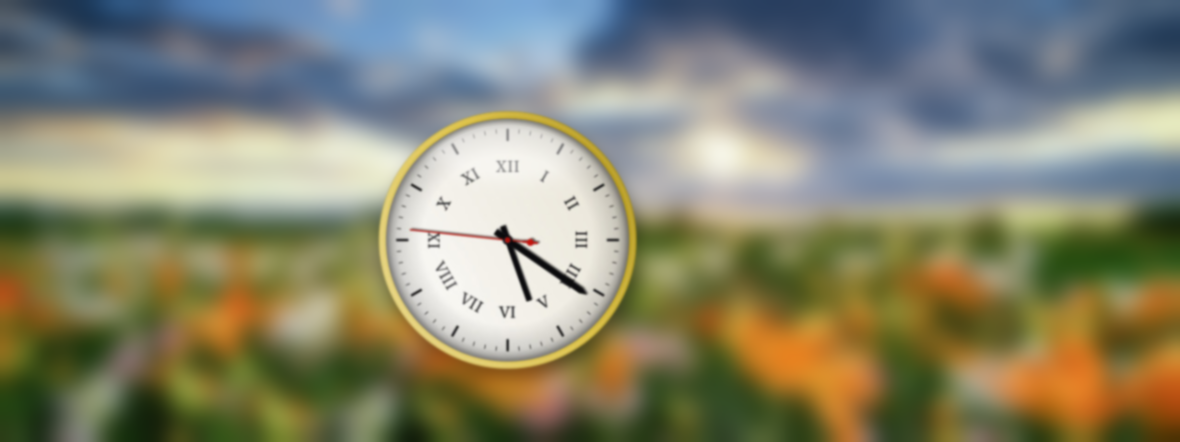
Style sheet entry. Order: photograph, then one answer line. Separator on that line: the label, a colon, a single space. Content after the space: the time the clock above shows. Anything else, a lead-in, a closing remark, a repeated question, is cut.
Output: 5:20:46
